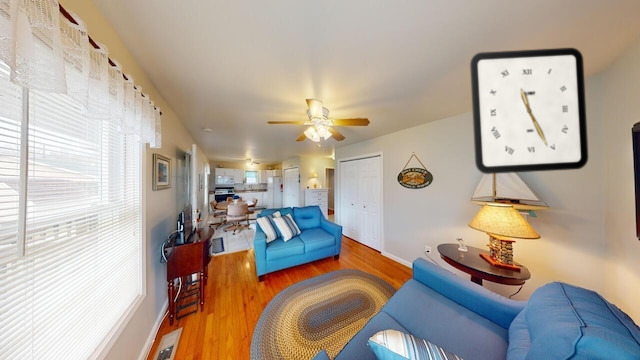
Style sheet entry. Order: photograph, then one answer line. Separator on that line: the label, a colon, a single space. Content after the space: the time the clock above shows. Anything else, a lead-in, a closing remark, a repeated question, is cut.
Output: 11:26
